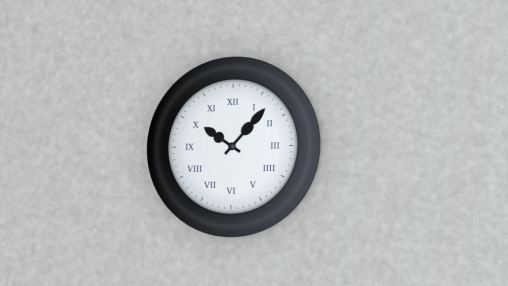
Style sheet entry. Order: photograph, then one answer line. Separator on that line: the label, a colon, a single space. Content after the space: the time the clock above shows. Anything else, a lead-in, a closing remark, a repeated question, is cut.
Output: 10:07
